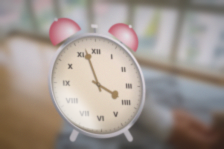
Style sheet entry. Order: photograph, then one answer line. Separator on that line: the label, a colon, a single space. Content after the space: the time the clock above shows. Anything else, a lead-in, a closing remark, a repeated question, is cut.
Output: 3:57
